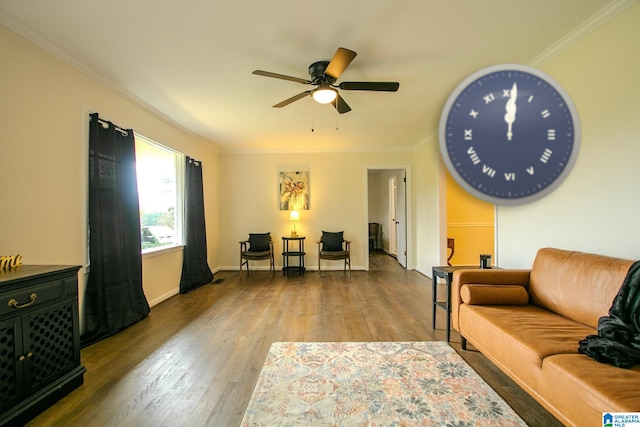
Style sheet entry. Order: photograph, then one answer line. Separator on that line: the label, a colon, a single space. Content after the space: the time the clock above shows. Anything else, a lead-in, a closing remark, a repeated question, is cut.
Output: 12:01
